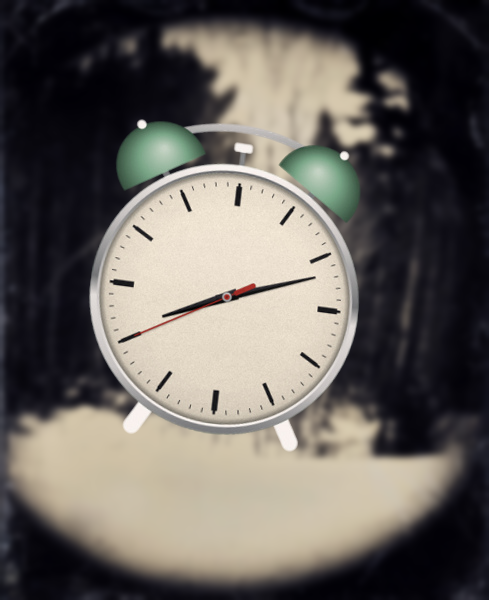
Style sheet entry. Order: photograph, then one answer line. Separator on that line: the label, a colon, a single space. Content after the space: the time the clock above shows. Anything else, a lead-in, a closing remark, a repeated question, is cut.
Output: 8:11:40
